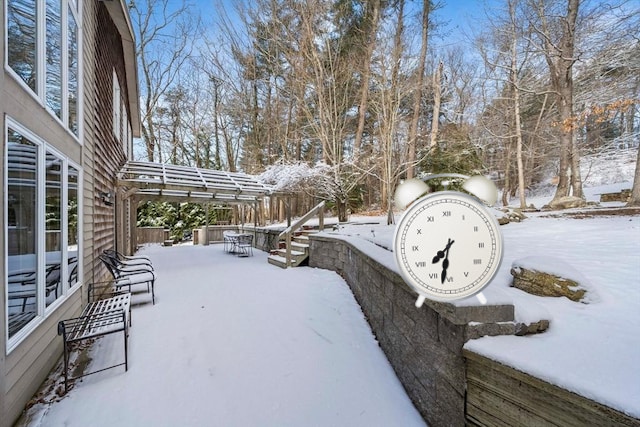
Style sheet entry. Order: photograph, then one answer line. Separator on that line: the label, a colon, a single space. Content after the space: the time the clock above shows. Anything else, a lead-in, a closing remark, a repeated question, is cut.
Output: 7:32
